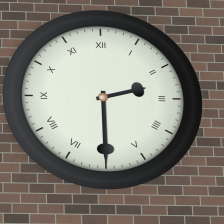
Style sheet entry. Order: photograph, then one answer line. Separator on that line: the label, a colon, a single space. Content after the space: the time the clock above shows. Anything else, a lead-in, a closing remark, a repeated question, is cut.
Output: 2:30
